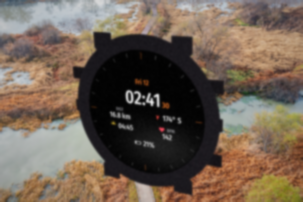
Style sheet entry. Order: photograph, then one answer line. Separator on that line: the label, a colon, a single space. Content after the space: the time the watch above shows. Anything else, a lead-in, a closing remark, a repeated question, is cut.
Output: 2:41
